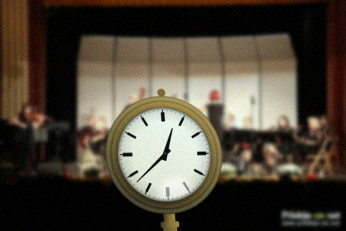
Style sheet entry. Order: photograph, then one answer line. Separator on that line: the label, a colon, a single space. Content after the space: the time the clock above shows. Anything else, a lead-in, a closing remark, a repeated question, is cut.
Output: 12:38
